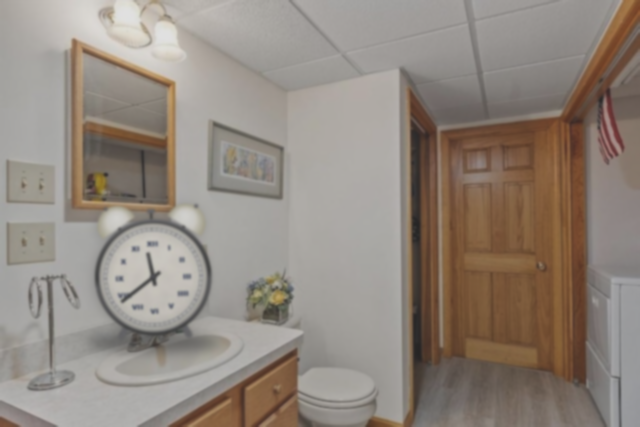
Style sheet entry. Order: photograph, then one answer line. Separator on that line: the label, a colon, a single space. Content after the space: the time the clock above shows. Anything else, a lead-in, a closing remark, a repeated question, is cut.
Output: 11:39
